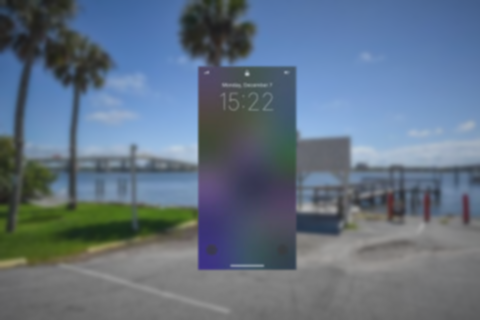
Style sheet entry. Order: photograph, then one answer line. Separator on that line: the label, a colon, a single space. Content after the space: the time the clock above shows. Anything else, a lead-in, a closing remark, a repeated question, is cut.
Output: 15:22
